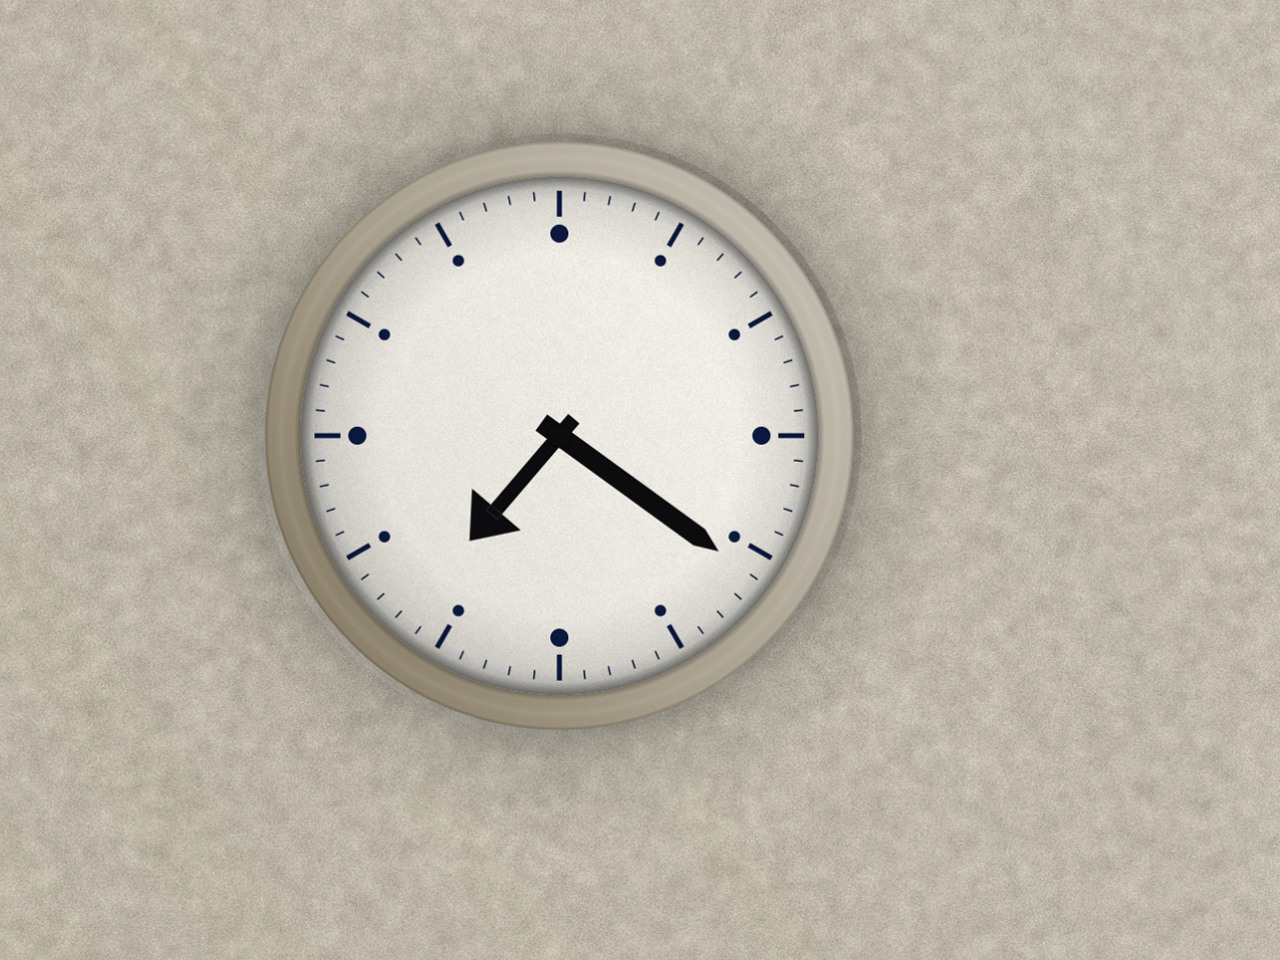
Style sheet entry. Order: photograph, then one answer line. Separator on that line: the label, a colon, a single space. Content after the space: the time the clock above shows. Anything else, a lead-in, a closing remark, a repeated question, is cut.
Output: 7:21
